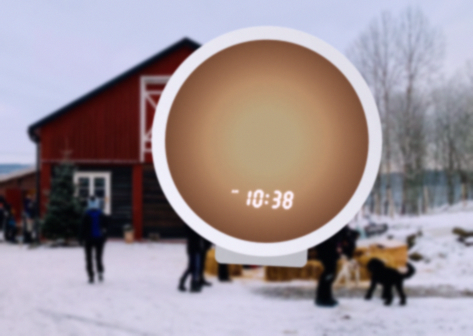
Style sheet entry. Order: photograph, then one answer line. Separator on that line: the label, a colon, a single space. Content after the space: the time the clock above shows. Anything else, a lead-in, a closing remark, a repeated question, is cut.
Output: 10:38
